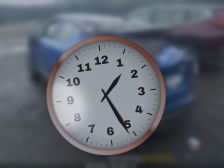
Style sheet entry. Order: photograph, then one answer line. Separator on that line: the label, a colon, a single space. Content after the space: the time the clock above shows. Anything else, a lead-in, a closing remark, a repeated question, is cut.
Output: 1:26
